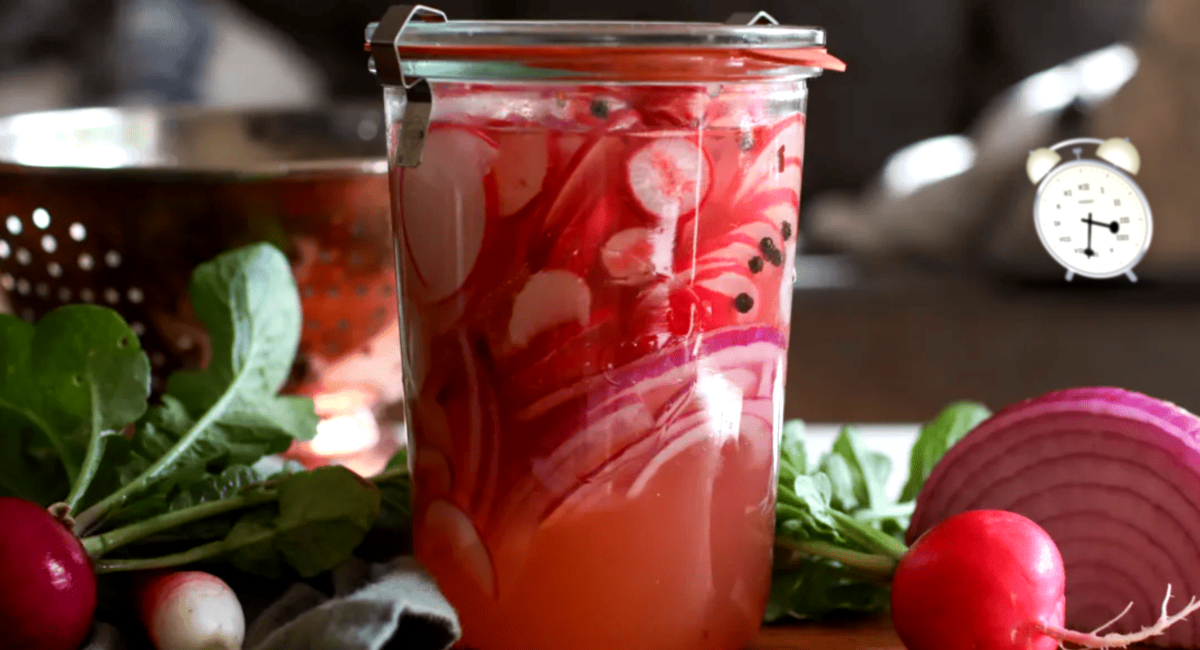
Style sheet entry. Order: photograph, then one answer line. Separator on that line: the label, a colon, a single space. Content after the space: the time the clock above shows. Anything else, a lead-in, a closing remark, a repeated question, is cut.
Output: 3:32
